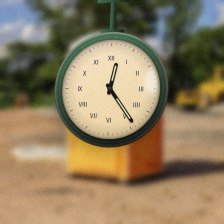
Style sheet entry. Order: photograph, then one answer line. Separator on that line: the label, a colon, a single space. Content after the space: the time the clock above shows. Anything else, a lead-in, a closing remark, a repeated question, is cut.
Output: 12:24
